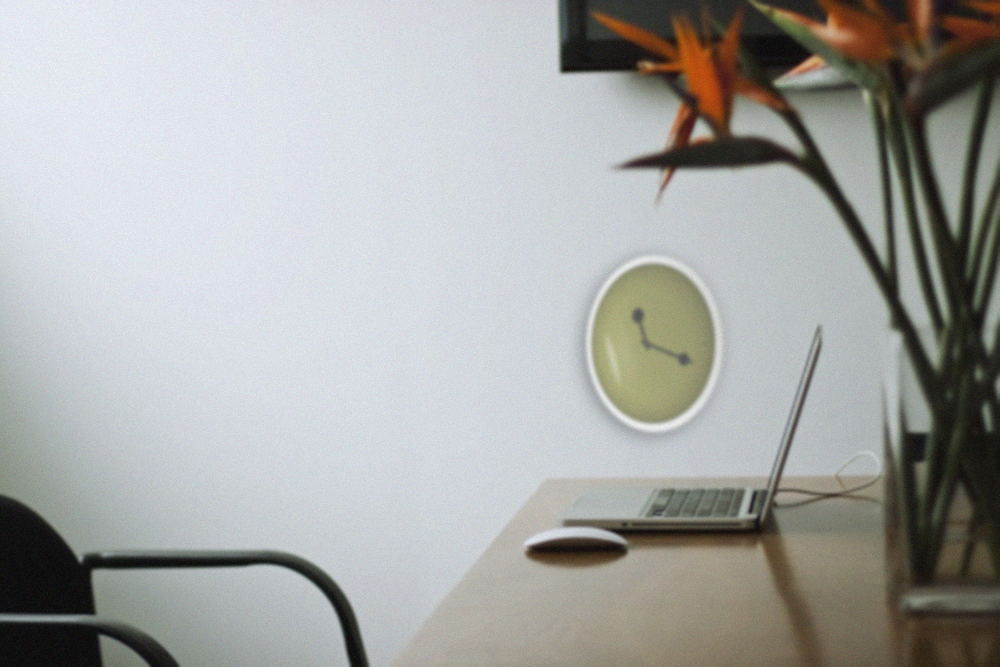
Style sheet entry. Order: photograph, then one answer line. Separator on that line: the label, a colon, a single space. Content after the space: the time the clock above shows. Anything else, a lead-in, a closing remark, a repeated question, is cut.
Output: 11:18
